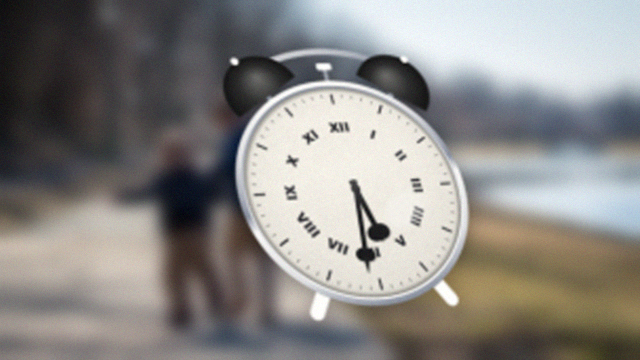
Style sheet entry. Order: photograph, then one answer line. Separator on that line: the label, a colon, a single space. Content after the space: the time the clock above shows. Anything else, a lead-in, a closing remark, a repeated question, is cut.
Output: 5:31
